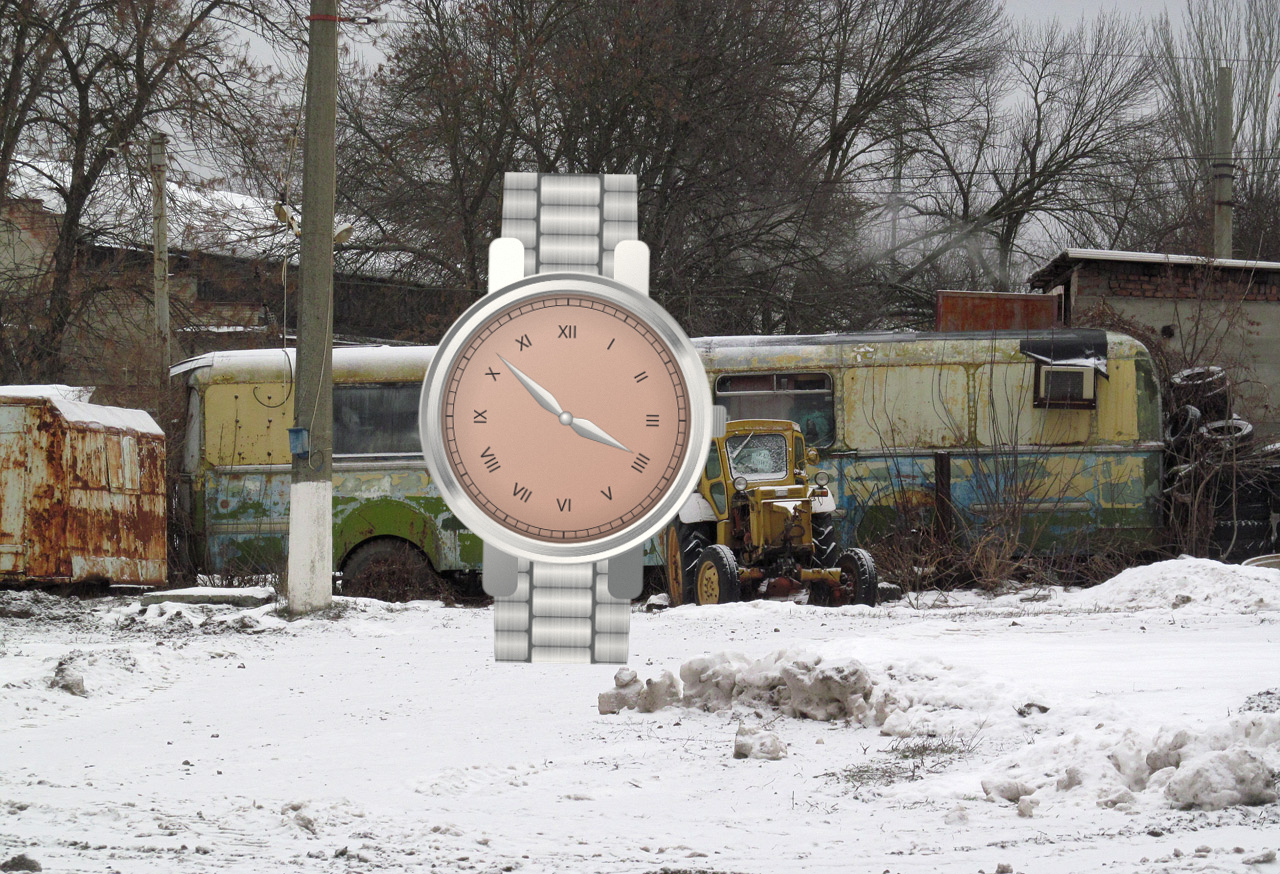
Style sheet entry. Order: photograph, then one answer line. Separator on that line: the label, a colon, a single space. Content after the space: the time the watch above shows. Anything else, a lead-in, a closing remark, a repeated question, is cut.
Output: 3:52
